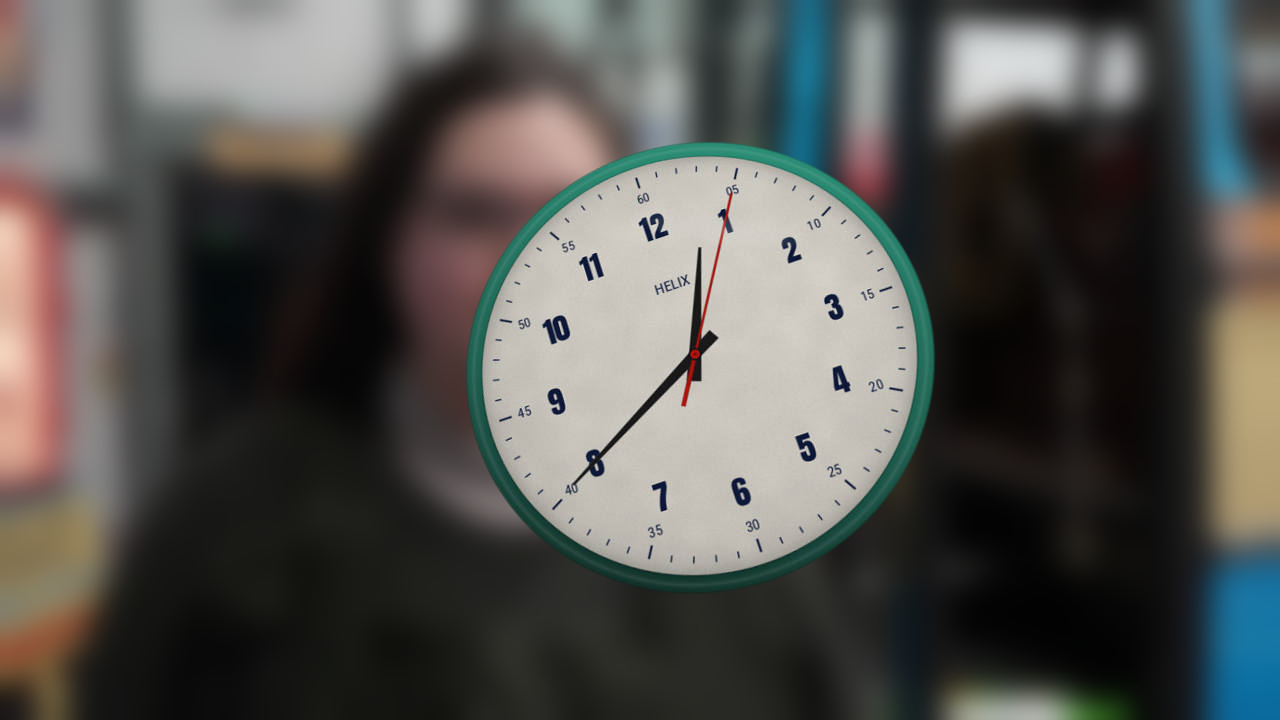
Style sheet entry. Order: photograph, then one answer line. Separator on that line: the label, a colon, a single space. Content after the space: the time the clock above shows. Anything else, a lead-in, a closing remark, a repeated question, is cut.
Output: 12:40:05
